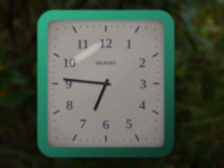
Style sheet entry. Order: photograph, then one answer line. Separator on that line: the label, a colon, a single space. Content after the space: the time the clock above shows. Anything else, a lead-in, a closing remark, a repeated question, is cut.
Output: 6:46
